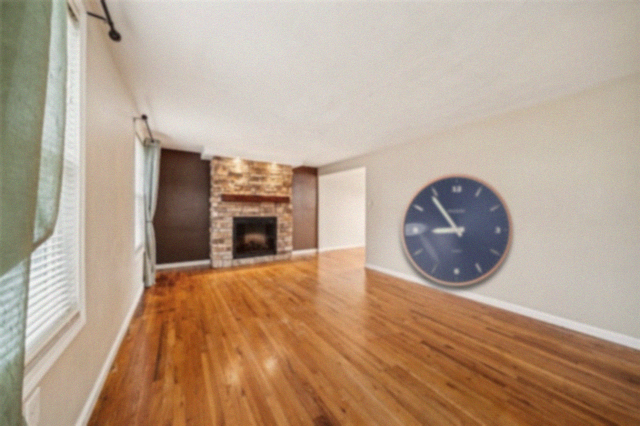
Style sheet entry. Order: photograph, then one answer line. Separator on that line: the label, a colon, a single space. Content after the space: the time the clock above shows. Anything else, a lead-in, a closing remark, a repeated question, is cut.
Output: 8:54
